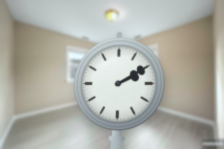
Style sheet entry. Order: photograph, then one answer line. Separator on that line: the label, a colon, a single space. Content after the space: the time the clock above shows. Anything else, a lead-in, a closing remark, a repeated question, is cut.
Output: 2:10
